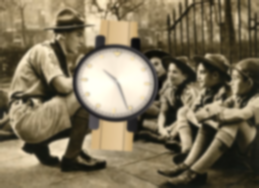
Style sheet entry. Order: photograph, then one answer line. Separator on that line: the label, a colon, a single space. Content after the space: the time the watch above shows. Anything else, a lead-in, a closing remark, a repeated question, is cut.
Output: 10:26
